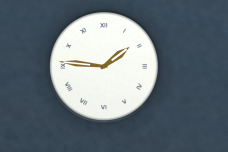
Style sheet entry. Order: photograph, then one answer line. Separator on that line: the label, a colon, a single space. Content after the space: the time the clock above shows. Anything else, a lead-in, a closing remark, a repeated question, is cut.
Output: 1:46
